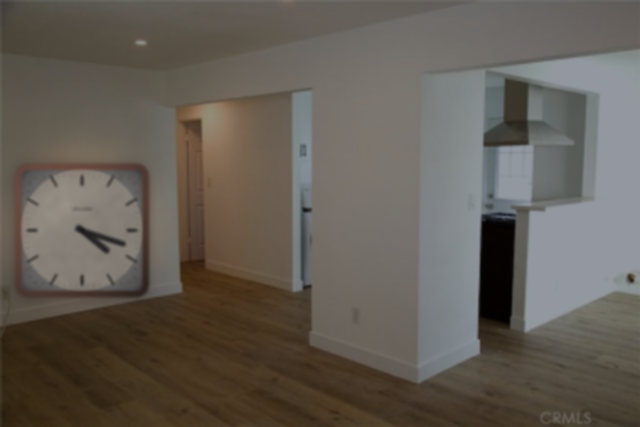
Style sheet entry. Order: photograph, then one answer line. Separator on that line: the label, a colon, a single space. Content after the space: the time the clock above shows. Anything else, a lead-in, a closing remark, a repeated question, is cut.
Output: 4:18
